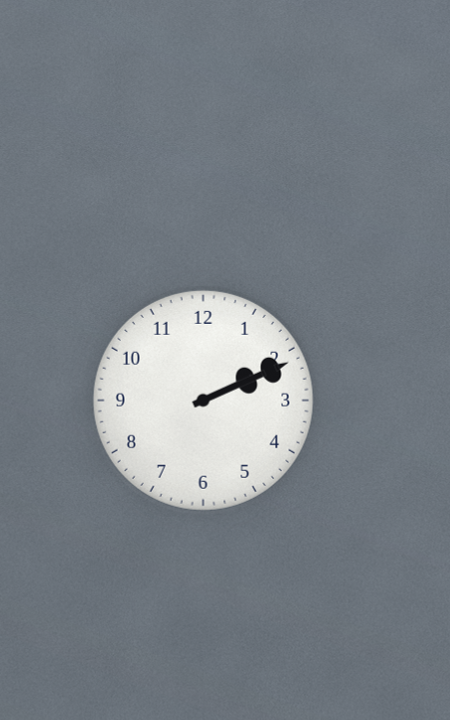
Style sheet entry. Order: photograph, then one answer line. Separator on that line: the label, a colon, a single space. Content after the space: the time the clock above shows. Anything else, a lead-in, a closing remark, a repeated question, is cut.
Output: 2:11
